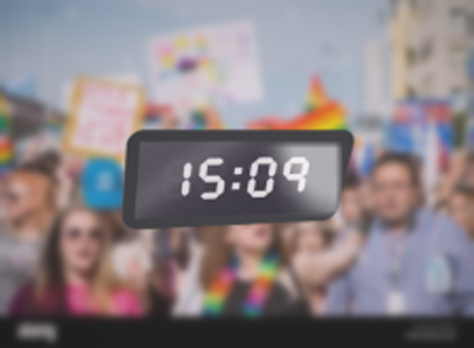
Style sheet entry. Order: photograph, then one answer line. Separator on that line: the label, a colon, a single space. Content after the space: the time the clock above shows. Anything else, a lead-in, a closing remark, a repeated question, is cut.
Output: 15:09
